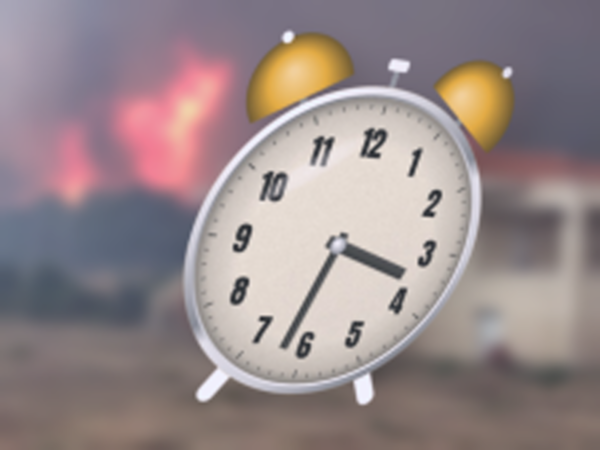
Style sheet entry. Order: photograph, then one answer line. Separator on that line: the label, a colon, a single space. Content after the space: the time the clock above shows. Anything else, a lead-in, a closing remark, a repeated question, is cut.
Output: 3:32
